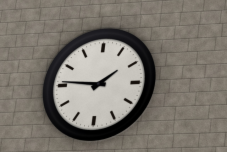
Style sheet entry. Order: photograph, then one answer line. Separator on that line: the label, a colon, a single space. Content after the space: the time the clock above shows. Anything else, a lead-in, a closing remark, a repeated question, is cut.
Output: 1:46
